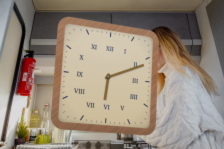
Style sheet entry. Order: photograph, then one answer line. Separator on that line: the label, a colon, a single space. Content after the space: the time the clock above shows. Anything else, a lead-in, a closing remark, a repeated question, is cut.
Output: 6:11
